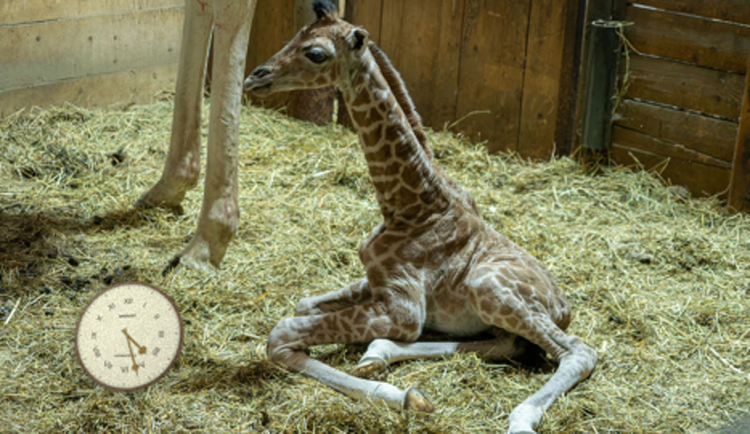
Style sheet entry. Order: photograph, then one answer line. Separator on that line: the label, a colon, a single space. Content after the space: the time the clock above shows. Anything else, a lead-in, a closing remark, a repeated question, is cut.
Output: 4:27
